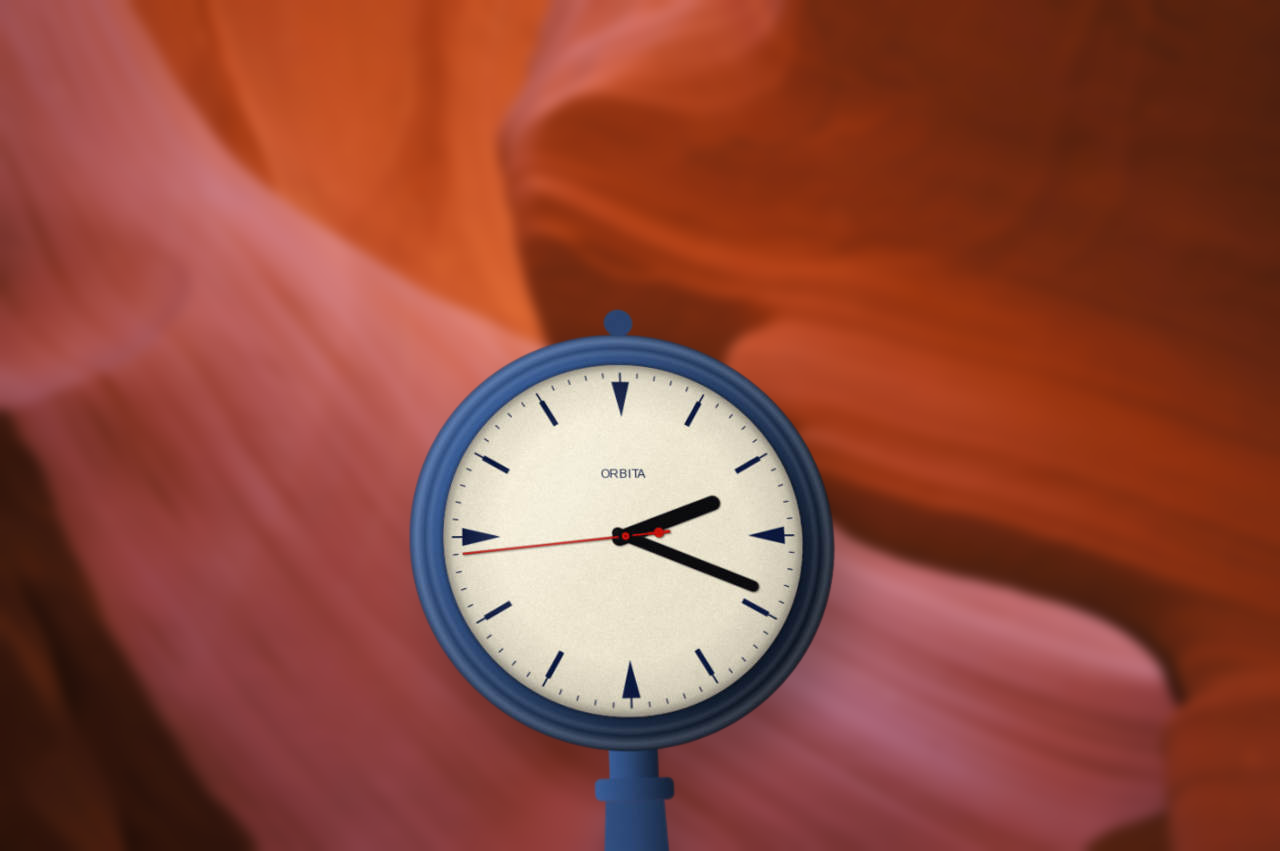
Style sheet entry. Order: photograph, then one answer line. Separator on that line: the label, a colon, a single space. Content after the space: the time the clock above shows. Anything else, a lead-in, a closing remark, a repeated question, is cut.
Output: 2:18:44
